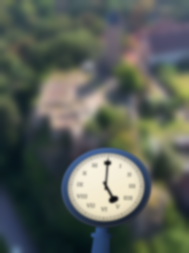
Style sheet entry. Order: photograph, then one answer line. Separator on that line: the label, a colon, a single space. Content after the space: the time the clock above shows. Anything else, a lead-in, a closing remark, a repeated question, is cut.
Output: 5:00
